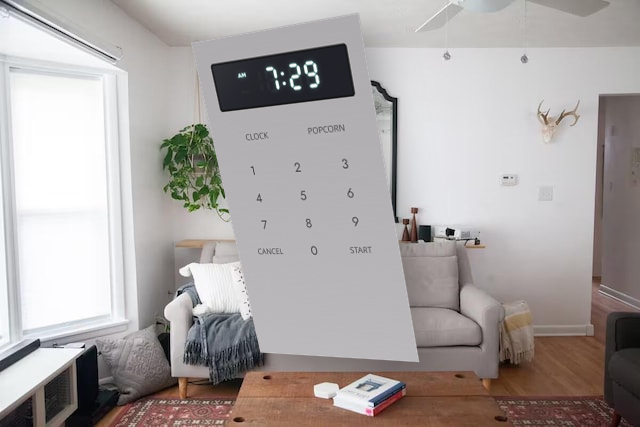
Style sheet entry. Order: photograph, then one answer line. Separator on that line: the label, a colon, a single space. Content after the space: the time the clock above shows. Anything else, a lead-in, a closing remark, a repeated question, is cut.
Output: 7:29
